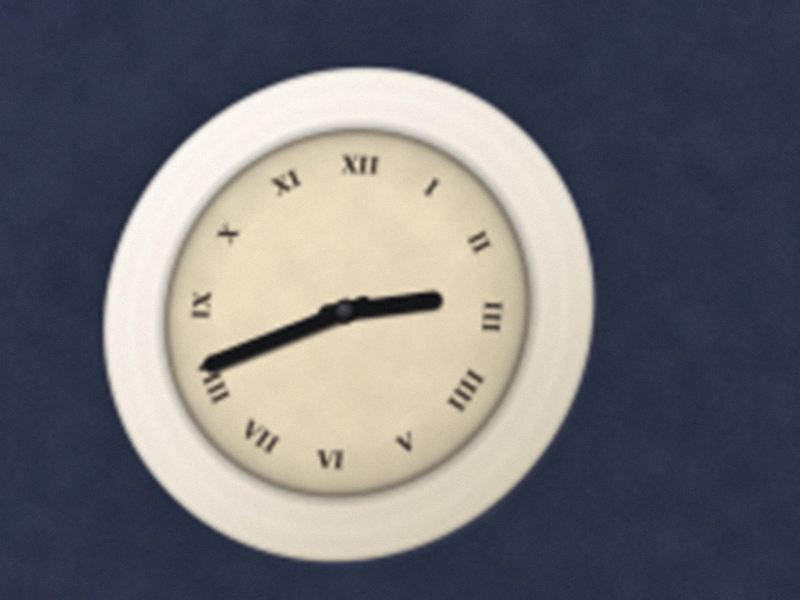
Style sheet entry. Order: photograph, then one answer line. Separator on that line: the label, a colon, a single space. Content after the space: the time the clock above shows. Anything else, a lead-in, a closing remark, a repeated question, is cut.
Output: 2:41
